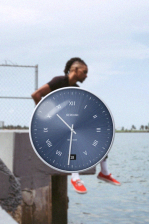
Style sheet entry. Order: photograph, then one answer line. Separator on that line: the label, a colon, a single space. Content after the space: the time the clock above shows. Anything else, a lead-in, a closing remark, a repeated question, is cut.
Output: 10:31
